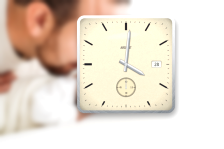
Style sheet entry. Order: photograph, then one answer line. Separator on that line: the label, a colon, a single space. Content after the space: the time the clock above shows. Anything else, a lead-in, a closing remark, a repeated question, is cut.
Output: 4:01
